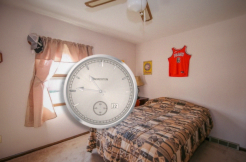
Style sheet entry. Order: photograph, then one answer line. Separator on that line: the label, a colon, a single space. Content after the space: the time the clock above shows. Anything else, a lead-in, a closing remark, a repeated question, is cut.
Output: 10:46
